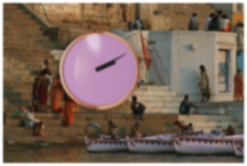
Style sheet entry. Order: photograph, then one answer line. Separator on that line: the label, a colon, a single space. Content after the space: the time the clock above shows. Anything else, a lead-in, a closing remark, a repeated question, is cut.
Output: 2:10
